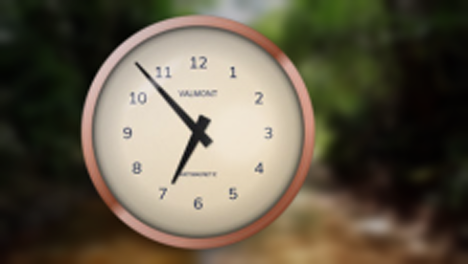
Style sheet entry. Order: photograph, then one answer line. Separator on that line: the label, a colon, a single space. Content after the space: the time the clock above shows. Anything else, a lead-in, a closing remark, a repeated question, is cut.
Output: 6:53
